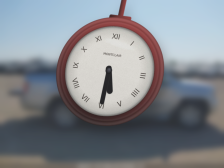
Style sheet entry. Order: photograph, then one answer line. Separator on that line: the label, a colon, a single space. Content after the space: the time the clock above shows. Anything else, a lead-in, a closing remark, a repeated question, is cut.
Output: 5:30
